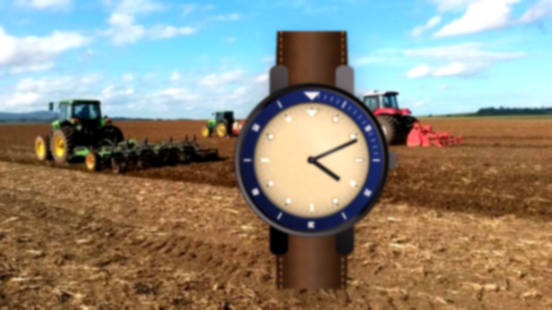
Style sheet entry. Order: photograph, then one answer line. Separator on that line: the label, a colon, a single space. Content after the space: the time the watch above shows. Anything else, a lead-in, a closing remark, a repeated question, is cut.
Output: 4:11
